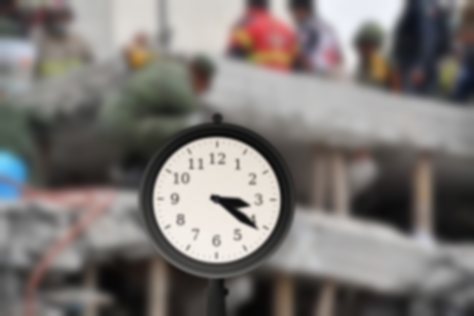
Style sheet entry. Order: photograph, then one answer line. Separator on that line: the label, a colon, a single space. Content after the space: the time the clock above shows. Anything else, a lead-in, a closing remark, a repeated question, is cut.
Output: 3:21
